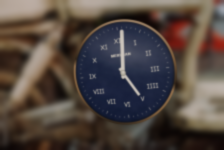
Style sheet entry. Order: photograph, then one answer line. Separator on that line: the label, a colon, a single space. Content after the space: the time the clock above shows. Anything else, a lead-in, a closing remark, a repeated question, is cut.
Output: 5:01
